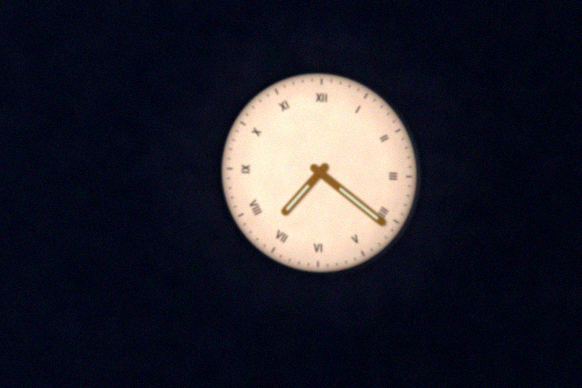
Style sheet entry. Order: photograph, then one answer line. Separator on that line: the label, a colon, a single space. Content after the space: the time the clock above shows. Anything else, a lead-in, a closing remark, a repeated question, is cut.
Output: 7:21
